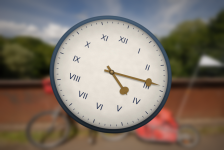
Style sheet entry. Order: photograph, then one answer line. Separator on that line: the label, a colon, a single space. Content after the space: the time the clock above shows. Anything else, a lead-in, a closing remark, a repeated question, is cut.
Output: 4:14
